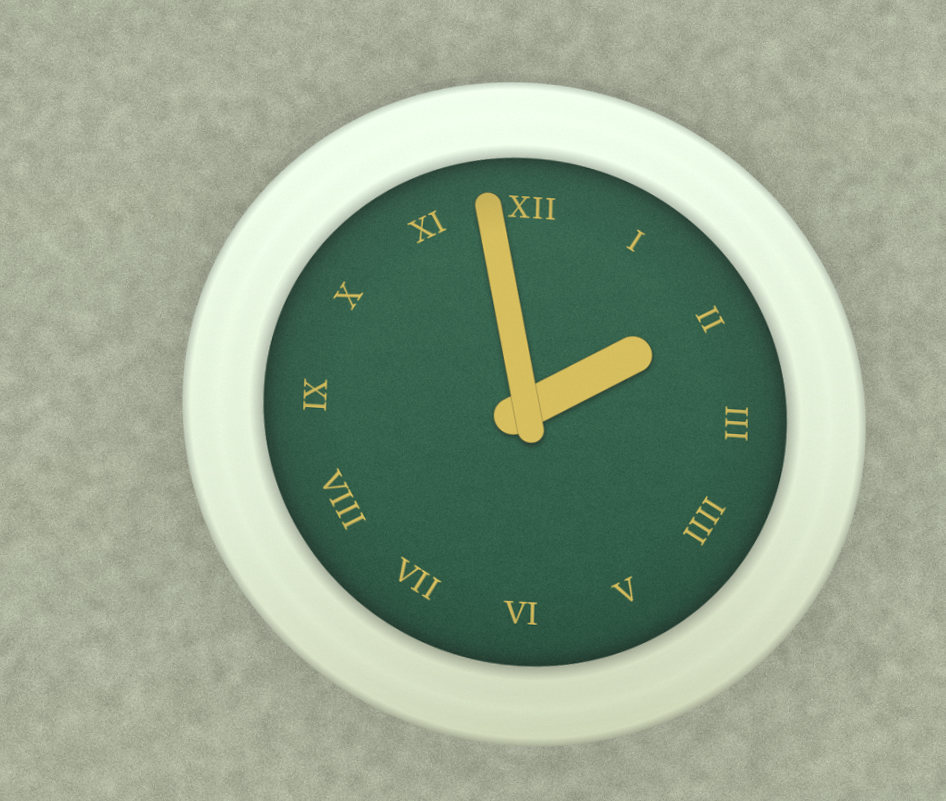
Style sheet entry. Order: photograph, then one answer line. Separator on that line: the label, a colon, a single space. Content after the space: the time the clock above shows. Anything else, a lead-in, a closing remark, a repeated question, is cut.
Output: 1:58
